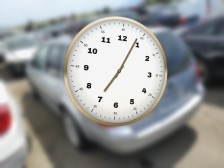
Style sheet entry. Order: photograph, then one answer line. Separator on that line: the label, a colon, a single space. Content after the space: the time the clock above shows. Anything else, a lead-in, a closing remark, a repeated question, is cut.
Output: 7:04
